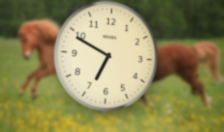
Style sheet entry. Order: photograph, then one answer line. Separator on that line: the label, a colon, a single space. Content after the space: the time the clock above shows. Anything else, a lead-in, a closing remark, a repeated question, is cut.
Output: 6:49
